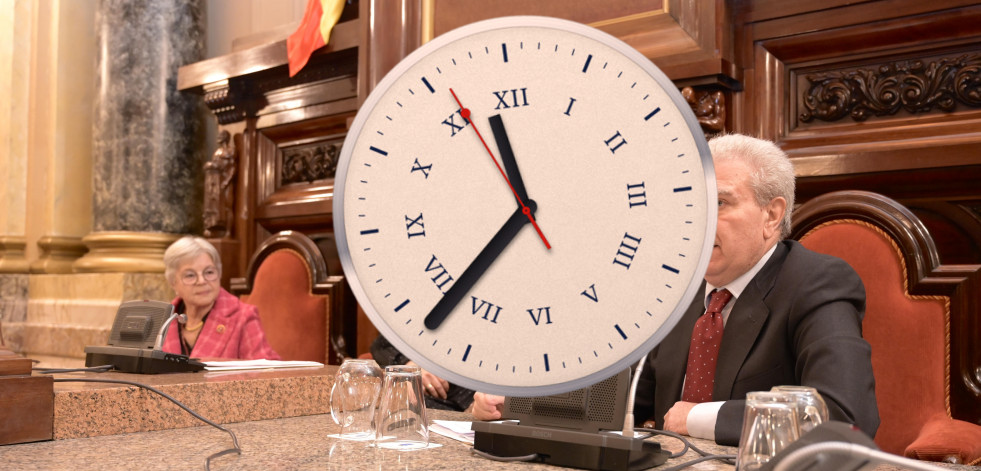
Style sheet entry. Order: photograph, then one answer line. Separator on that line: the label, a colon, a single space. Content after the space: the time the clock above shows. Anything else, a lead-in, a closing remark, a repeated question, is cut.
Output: 11:37:56
